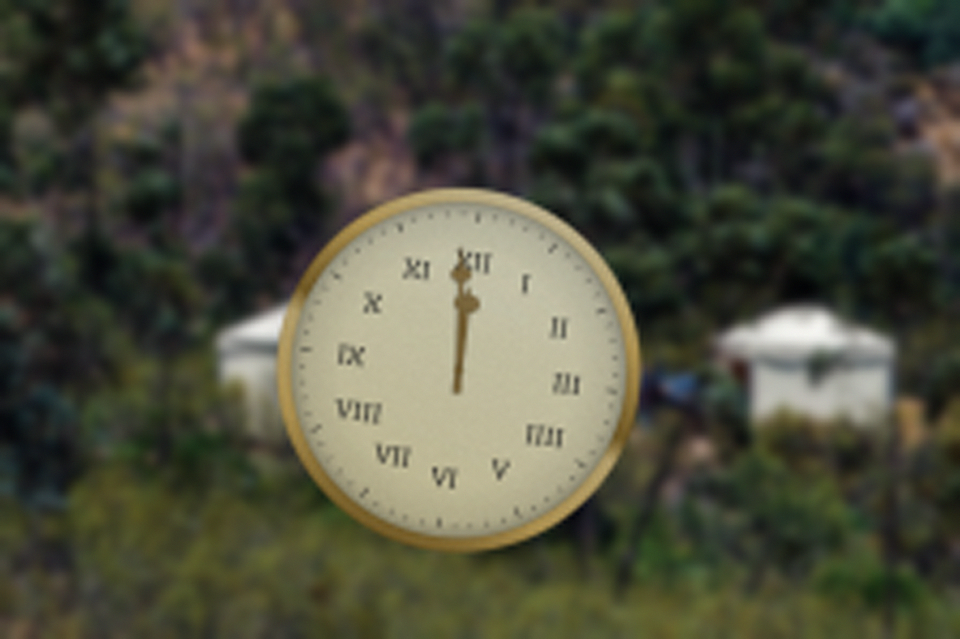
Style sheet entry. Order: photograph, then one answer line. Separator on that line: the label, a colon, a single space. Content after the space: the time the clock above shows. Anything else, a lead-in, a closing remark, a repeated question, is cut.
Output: 11:59
